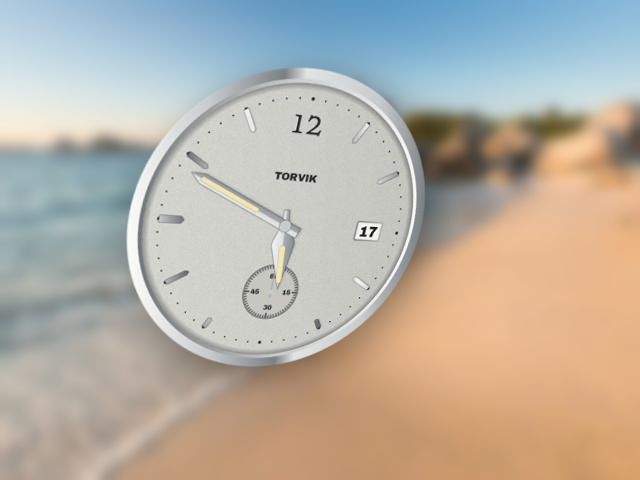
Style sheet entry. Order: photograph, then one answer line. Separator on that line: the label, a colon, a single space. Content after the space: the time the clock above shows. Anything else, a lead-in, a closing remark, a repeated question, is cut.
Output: 5:49
